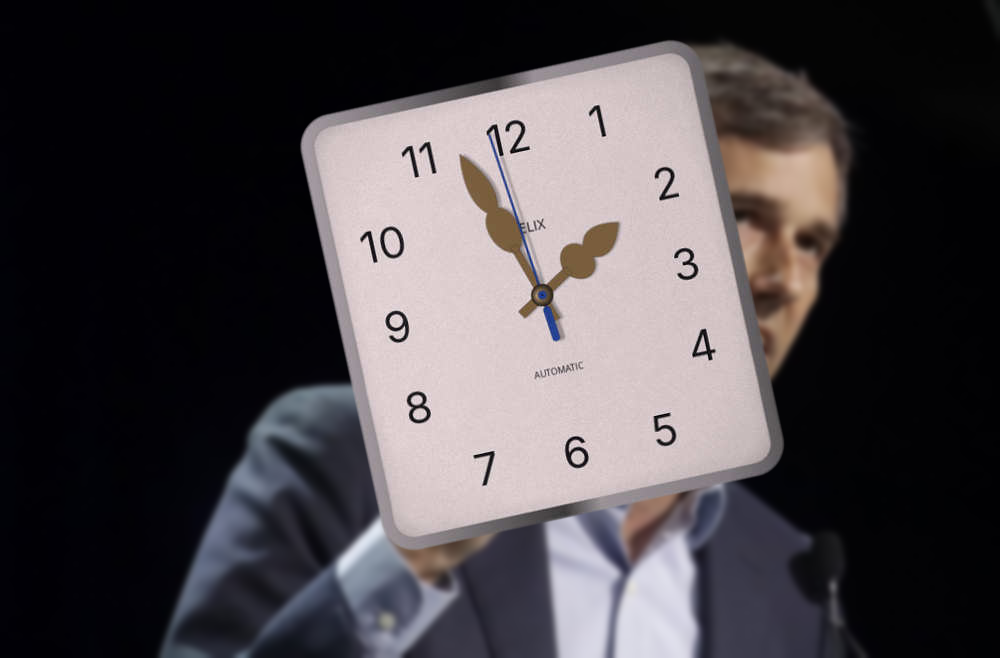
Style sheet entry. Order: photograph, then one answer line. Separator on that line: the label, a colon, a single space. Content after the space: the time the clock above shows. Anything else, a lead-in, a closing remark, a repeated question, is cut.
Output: 1:56:59
